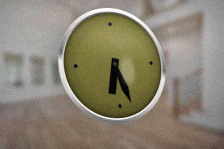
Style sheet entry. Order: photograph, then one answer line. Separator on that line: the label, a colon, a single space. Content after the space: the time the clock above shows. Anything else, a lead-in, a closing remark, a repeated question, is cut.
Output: 6:27
